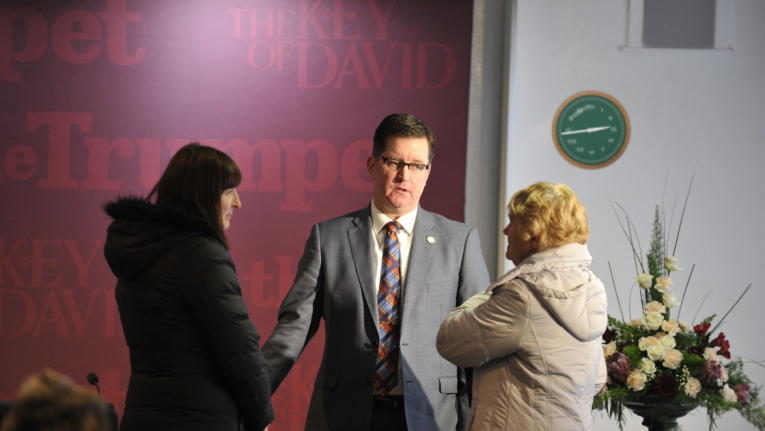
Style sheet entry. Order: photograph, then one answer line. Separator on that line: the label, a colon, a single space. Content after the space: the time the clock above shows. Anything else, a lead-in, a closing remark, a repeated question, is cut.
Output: 2:44
